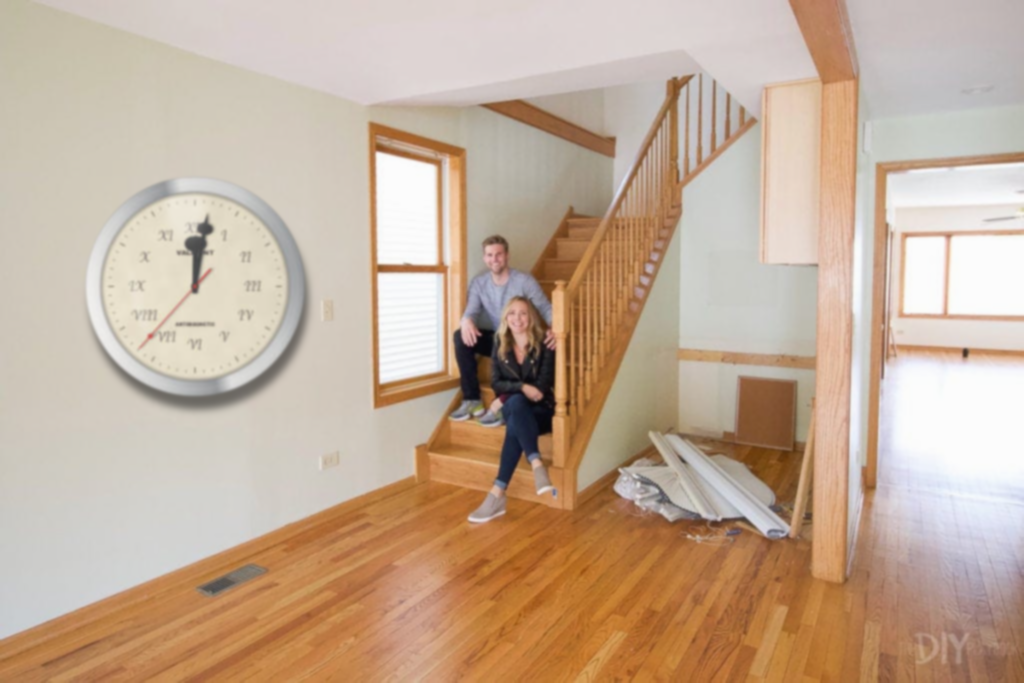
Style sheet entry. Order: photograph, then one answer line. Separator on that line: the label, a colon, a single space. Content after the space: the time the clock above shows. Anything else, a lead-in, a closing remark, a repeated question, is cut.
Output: 12:01:37
